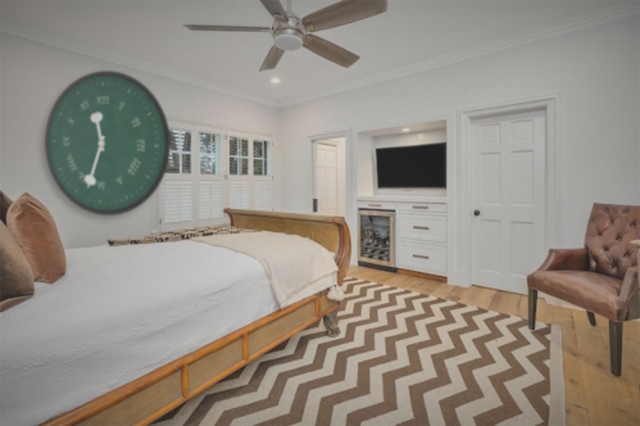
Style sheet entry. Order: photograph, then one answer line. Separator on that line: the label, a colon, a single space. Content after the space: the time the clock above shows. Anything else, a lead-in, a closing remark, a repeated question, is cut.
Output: 11:33
